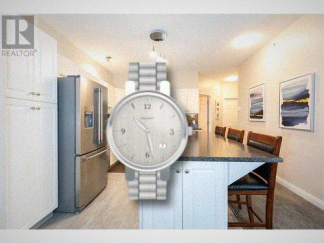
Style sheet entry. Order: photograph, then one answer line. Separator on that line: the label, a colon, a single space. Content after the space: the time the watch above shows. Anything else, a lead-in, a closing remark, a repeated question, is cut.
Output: 10:28
